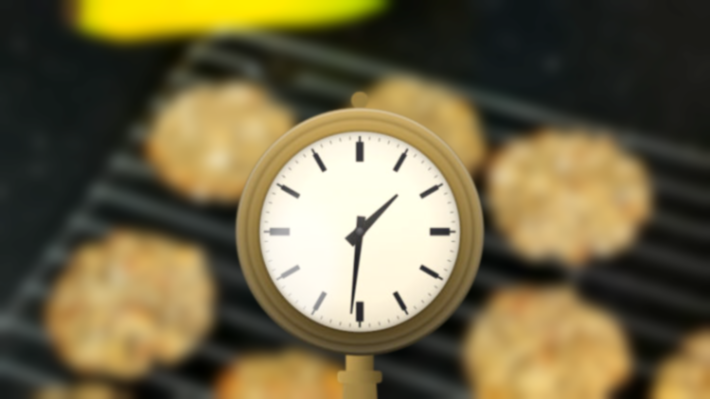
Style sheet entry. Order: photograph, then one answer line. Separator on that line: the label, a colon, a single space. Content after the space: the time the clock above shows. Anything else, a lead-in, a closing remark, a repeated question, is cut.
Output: 1:31
